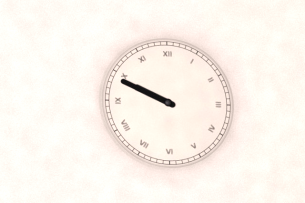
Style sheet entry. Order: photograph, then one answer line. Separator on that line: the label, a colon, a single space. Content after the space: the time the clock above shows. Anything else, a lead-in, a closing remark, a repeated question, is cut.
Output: 9:49
